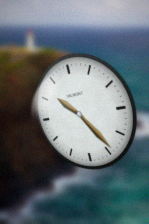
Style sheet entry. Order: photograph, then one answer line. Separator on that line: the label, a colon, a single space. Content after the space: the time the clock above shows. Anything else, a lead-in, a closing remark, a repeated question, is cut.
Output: 10:24
